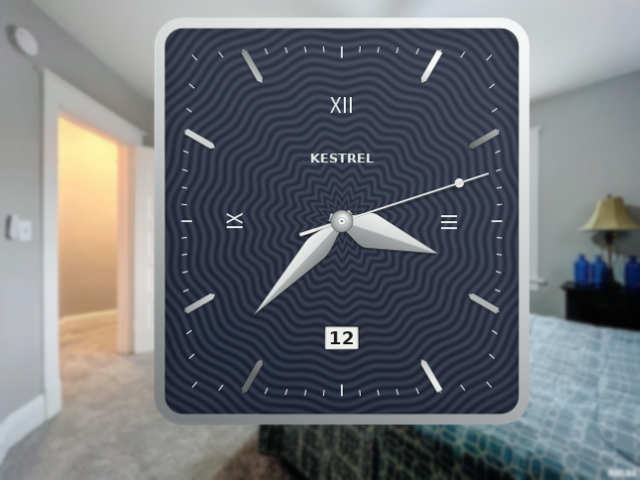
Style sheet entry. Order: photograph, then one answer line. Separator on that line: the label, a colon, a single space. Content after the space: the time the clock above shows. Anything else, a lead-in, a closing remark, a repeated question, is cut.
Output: 3:37:12
